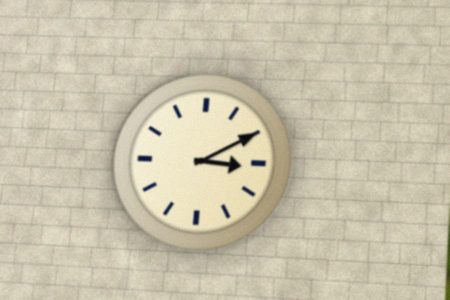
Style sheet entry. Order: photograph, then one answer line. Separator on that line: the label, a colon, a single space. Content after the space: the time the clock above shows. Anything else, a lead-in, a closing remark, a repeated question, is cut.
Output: 3:10
